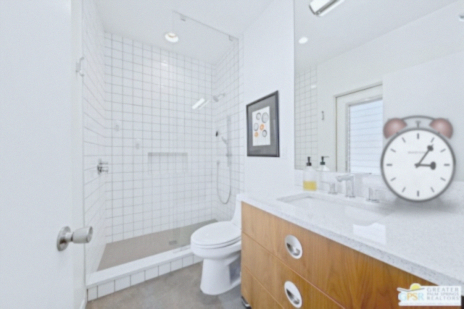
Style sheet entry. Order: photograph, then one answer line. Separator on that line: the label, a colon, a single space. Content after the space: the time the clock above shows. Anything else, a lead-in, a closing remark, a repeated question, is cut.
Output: 3:06
